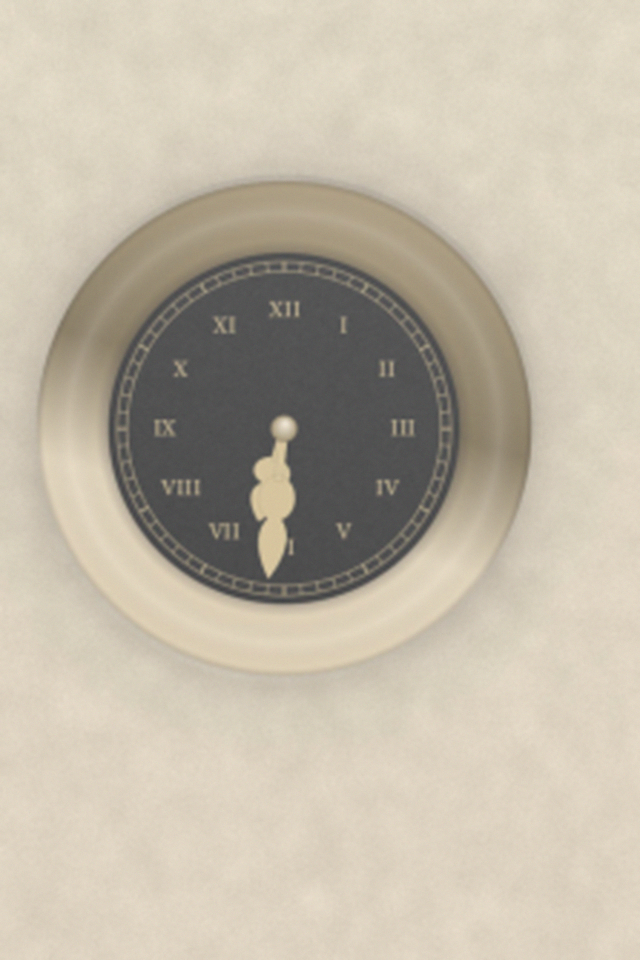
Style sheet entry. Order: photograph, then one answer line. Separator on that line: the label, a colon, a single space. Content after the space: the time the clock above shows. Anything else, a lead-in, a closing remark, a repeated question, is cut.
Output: 6:31
